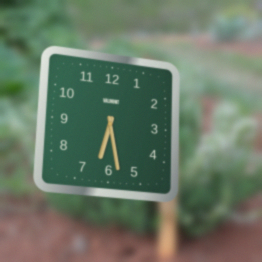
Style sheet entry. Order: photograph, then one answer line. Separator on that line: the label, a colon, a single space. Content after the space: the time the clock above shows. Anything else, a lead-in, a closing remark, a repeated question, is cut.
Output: 6:28
